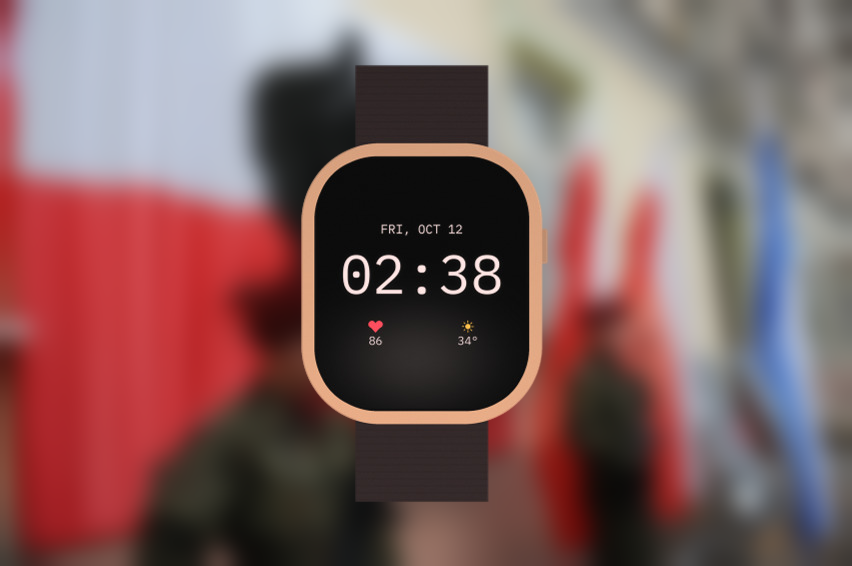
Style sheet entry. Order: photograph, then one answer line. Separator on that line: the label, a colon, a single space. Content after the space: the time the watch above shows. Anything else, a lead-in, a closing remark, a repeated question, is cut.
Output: 2:38
